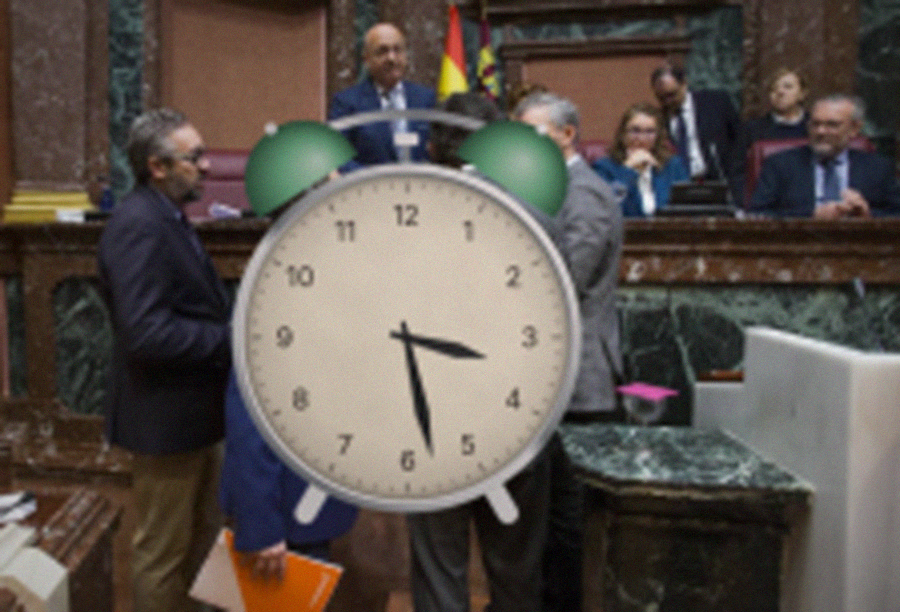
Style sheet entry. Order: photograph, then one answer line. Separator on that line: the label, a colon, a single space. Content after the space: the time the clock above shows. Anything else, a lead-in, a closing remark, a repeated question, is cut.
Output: 3:28
